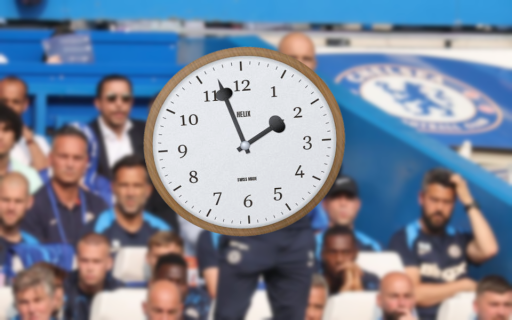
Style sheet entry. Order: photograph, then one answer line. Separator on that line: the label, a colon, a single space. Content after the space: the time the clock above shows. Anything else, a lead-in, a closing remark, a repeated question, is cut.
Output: 1:57
